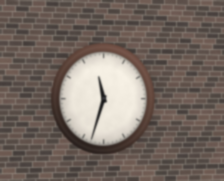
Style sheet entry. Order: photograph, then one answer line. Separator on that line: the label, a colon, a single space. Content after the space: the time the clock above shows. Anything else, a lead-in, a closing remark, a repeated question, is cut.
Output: 11:33
